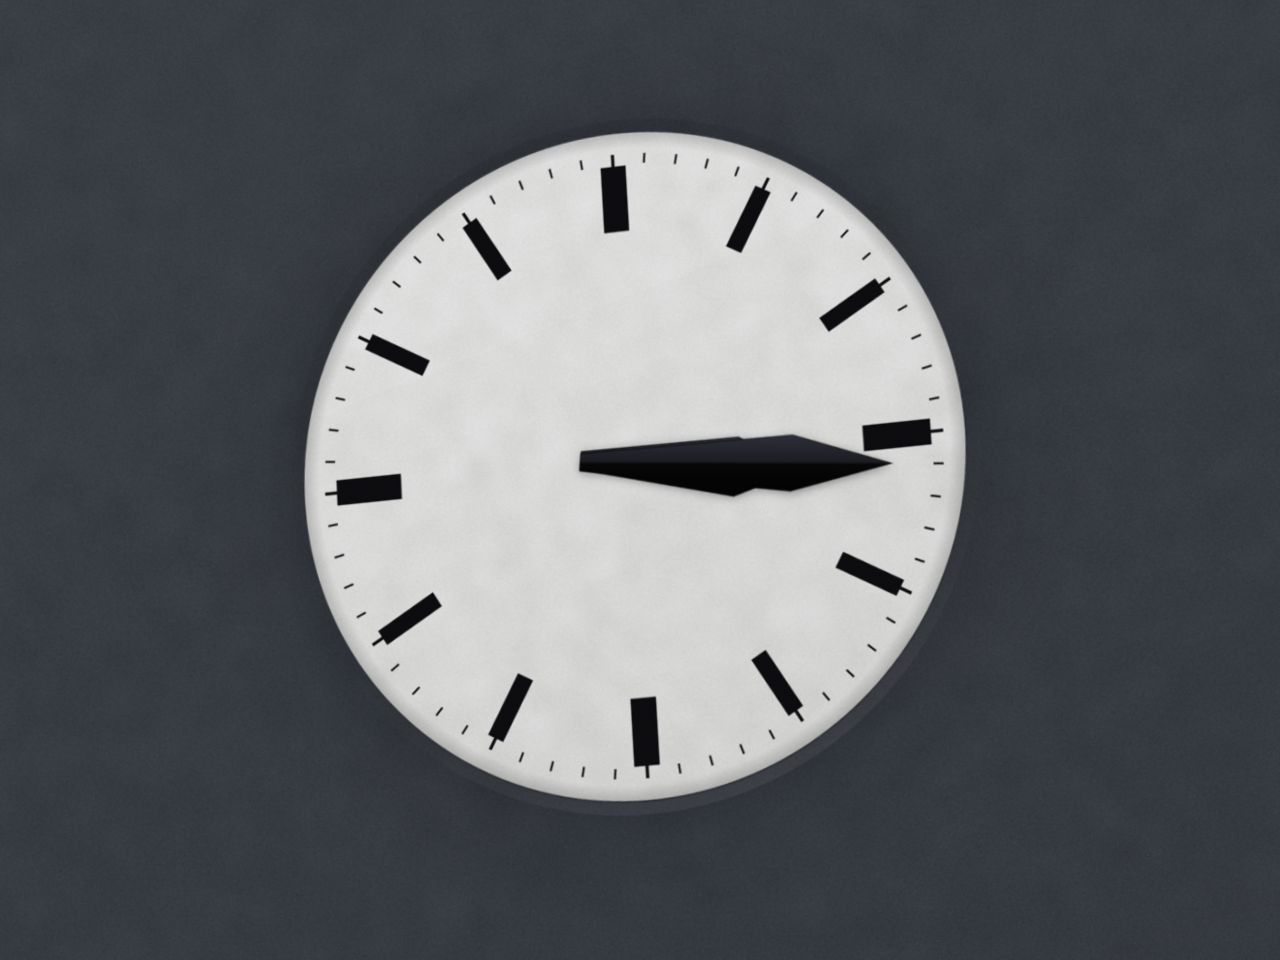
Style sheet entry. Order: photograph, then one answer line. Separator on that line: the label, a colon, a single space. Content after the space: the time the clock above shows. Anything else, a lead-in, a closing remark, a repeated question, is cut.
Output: 3:16
